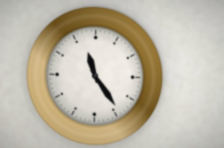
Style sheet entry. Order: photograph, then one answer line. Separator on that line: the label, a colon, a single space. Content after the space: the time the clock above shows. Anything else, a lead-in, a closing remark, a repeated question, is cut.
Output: 11:24
